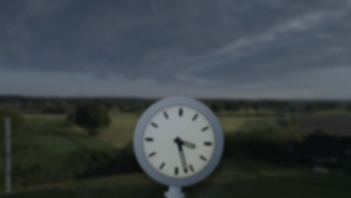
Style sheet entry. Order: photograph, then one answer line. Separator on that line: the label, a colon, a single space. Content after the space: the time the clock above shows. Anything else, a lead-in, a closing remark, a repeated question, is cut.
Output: 3:27
